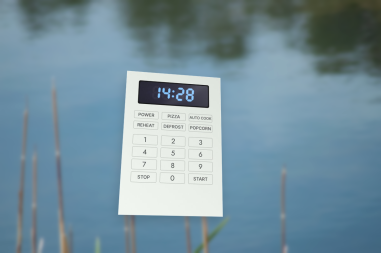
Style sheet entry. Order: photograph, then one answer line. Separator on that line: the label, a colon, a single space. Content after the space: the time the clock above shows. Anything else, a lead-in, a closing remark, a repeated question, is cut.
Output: 14:28
